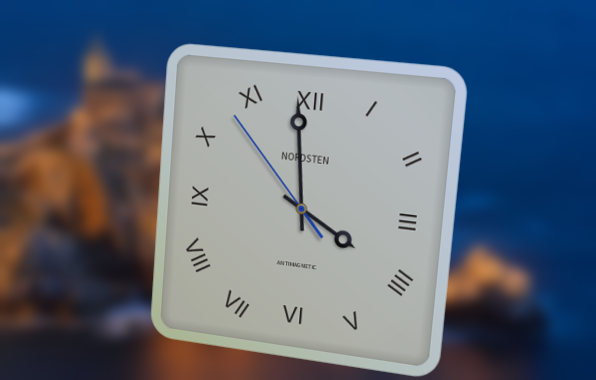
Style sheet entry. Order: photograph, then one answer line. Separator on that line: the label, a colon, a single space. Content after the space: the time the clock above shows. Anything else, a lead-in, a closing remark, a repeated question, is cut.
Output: 3:58:53
